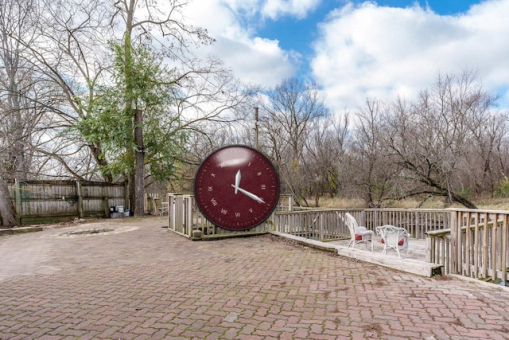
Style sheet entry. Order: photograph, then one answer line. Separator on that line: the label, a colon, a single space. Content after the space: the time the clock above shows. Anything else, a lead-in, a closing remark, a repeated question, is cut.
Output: 12:20
